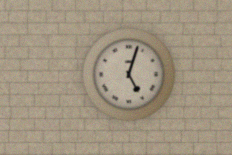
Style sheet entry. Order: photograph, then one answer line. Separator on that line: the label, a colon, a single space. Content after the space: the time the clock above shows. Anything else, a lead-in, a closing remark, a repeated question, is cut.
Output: 5:03
